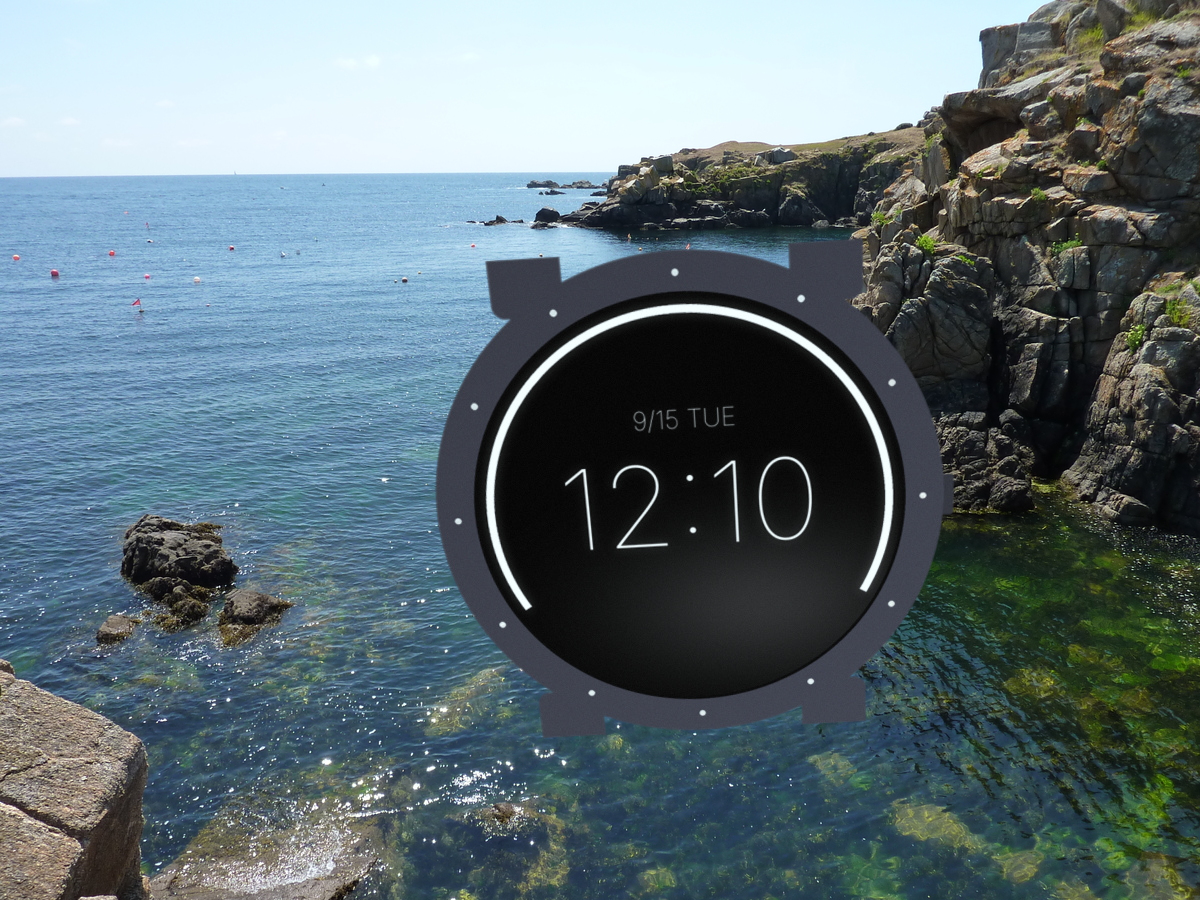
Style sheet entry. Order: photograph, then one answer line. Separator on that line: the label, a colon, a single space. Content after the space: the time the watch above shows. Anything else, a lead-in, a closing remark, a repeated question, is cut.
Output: 12:10
